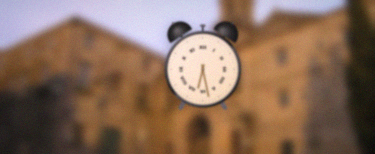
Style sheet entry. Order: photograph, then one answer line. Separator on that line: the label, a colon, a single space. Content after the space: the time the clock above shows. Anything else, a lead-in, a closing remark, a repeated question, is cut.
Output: 6:28
